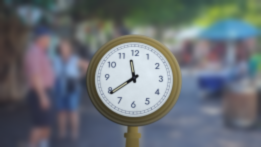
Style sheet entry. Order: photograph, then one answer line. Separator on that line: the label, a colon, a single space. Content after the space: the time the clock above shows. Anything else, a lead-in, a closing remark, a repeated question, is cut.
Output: 11:39
